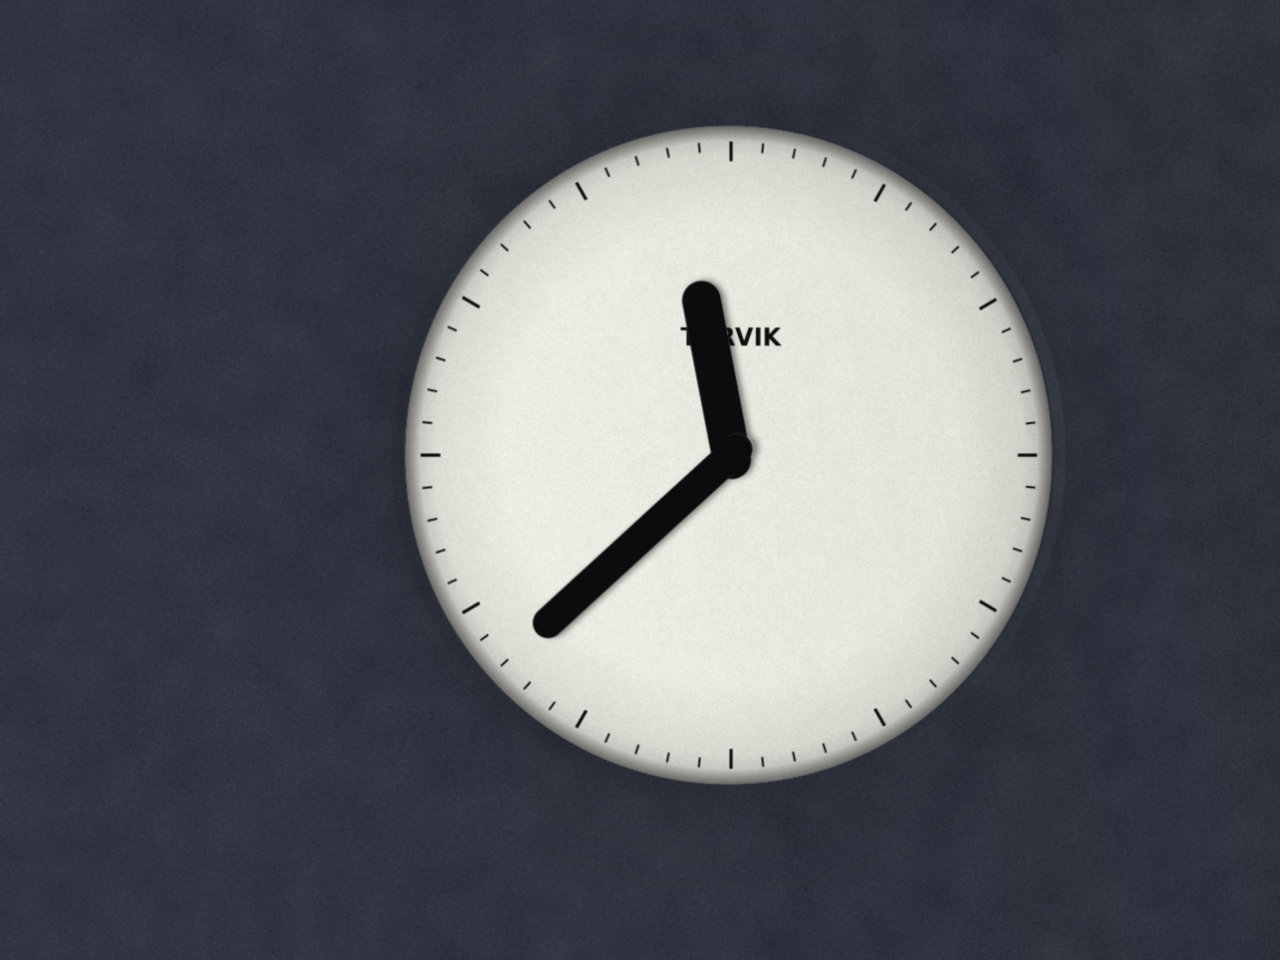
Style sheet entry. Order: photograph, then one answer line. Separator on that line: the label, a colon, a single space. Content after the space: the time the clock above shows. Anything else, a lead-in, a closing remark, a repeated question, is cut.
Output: 11:38
